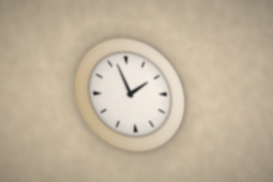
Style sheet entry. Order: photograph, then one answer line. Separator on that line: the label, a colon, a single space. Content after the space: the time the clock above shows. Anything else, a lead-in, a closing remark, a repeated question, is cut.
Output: 1:57
